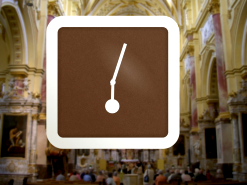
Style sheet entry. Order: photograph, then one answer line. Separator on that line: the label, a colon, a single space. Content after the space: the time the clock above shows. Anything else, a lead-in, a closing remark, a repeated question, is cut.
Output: 6:03
